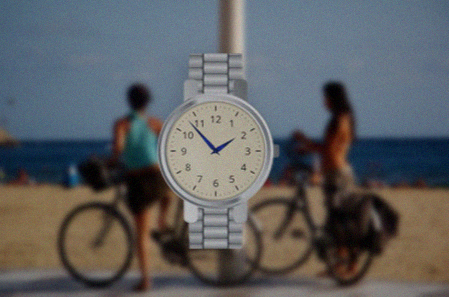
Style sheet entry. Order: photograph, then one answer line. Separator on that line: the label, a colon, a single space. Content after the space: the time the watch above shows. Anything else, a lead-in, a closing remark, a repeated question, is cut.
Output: 1:53
